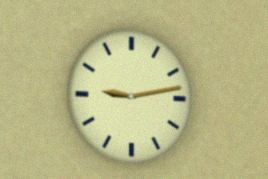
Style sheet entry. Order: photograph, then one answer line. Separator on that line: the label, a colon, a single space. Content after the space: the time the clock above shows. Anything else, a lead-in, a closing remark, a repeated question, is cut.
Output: 9:13
